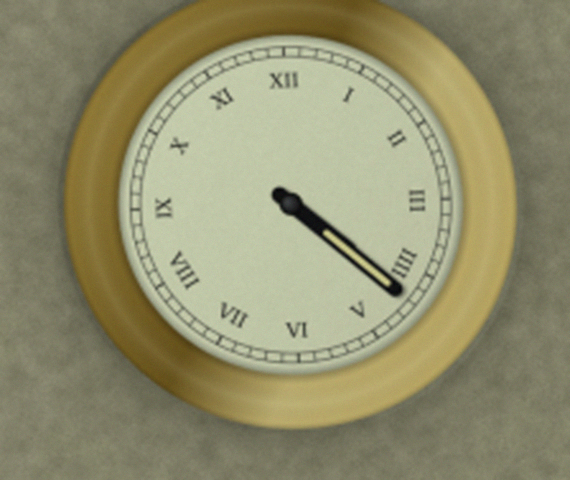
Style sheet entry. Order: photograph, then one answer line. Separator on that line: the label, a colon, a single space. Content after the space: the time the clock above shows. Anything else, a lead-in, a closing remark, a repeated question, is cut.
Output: 4:22
